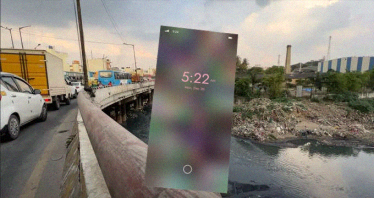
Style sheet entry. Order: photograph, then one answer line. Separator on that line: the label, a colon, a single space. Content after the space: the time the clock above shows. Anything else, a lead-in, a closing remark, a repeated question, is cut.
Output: 5:22
